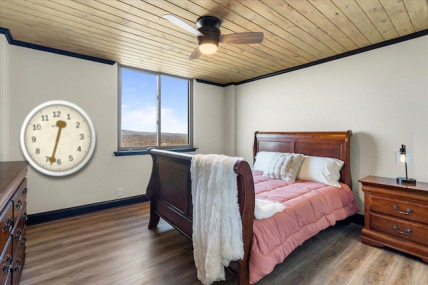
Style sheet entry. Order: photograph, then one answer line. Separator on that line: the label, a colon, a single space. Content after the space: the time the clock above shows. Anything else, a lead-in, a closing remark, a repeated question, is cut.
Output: 12:33
